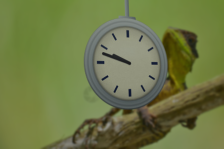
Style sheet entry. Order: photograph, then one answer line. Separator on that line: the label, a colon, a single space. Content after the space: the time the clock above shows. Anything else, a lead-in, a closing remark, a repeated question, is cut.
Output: 9:48
